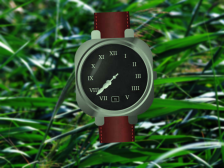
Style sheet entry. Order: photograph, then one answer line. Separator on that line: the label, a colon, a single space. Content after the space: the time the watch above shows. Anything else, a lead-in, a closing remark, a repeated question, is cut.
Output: 7:38
